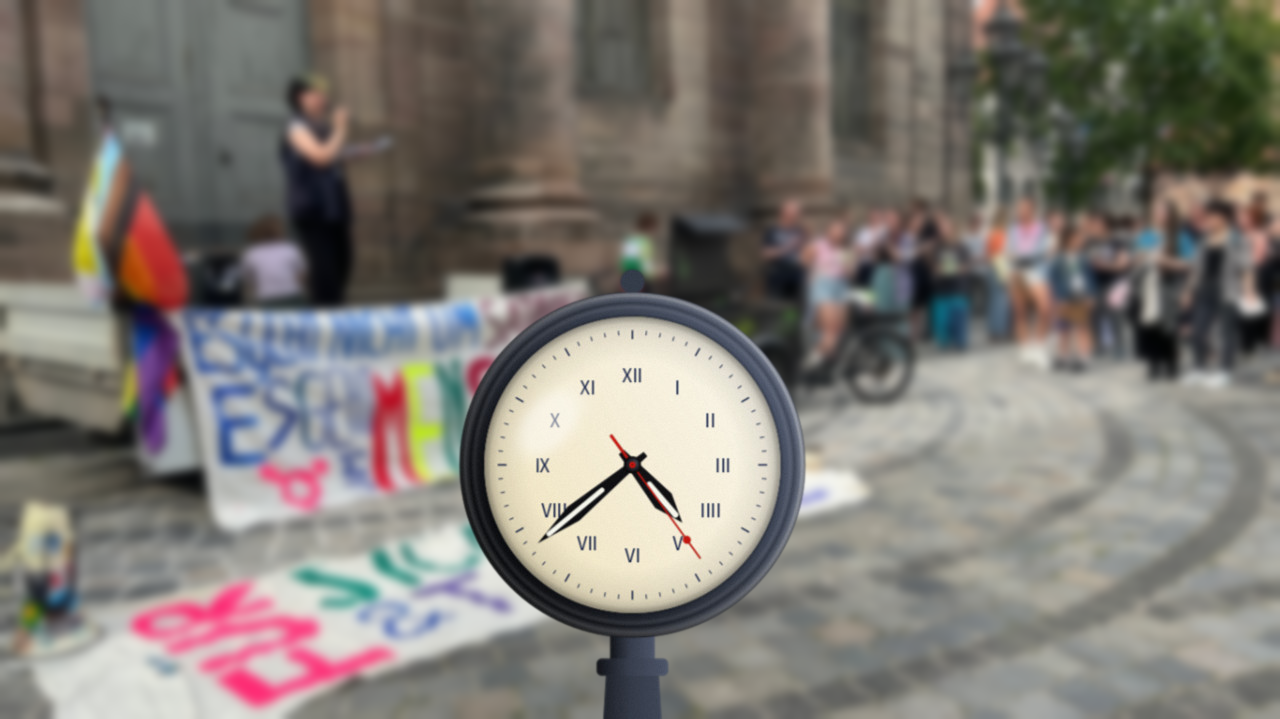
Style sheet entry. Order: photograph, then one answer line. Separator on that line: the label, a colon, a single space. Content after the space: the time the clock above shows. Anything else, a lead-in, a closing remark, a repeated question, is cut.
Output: 4:38:24
